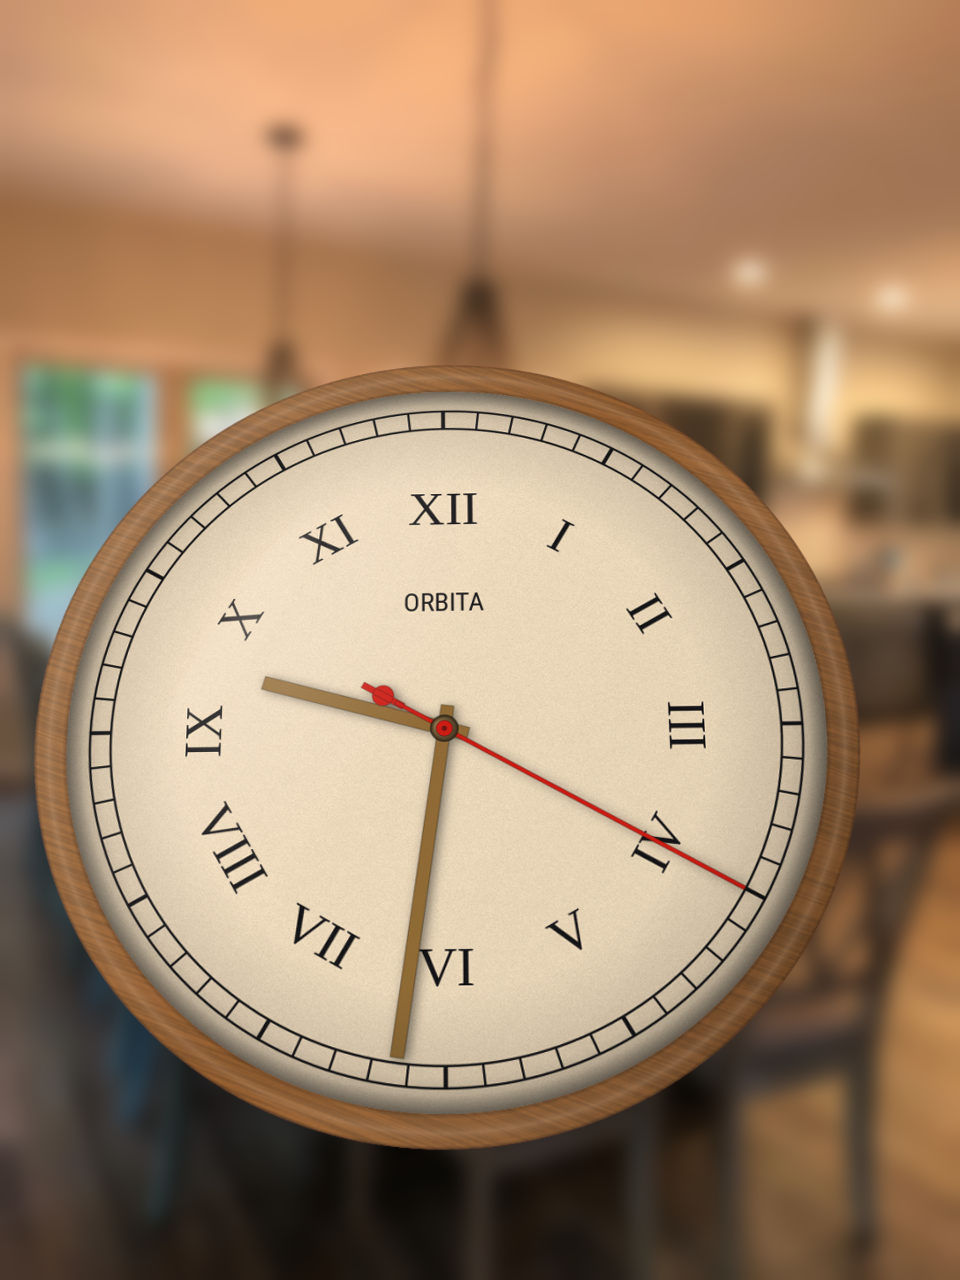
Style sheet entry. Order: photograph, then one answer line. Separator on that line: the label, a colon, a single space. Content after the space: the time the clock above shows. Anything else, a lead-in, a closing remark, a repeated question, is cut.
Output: 9:31:20
